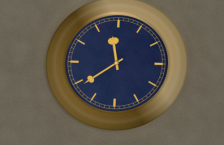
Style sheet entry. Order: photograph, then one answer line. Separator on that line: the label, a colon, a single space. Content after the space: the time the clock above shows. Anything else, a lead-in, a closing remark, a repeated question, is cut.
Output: 11:39
